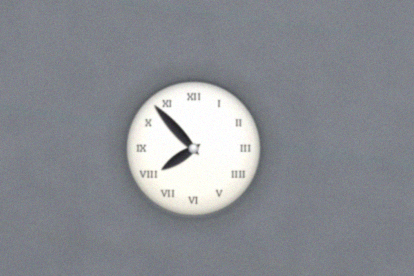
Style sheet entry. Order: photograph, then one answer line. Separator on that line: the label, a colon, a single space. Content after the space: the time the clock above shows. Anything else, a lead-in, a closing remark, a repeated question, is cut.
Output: 7:53
